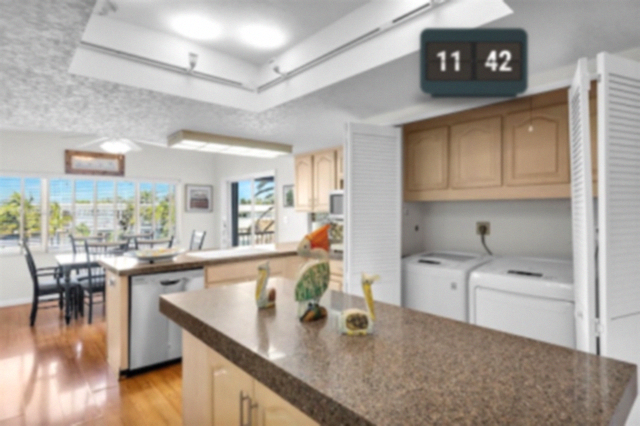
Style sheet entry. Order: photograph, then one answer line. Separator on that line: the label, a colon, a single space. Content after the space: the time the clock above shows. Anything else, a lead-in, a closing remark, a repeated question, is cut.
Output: 11:42
